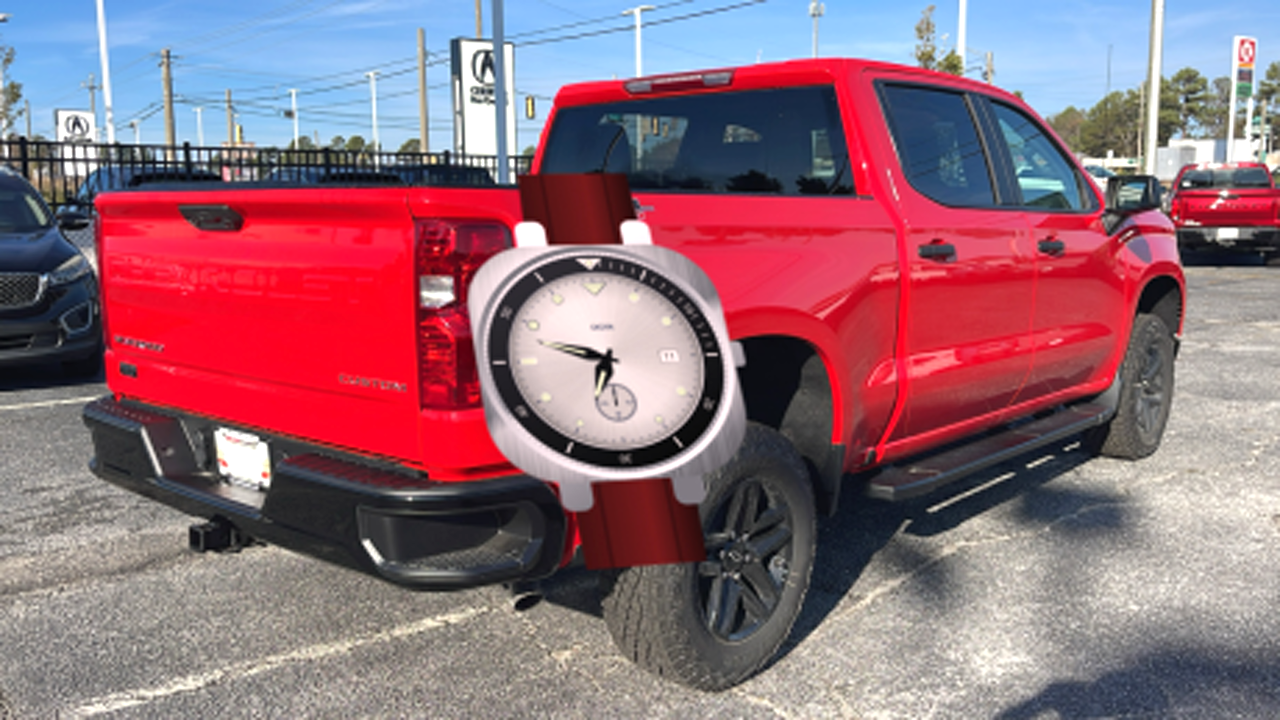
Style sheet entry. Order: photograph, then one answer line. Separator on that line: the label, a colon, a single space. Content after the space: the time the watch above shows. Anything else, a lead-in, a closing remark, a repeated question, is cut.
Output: 6:48
